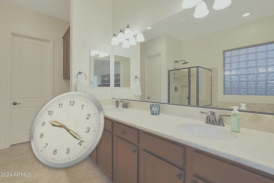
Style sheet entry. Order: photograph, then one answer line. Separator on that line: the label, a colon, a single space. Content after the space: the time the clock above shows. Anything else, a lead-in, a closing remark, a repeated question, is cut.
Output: 9:19
